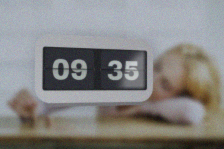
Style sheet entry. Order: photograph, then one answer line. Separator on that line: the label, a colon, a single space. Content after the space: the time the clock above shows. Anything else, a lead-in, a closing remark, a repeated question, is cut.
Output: 9:35
